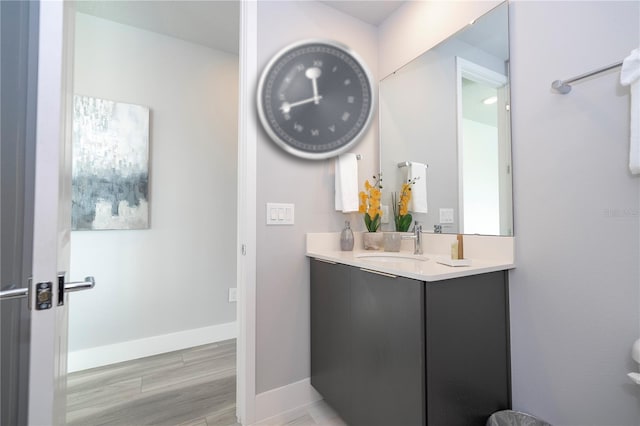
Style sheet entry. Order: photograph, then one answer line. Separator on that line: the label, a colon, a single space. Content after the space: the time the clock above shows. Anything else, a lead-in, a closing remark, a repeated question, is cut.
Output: 11:42
